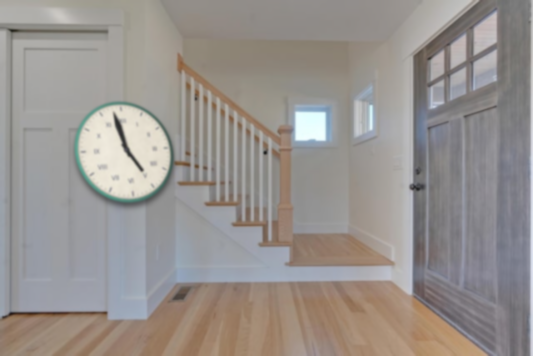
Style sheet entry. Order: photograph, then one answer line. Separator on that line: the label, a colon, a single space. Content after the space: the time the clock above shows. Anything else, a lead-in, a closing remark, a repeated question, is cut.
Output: 4:58
